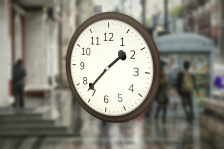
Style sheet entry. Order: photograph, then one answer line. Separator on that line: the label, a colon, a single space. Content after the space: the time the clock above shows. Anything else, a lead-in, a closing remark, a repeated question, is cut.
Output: 1:37
